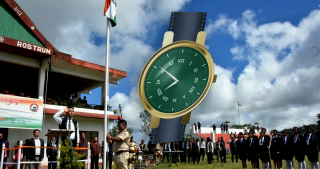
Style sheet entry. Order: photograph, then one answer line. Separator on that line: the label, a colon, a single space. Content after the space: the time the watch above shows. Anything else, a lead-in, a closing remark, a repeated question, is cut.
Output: 7:51
